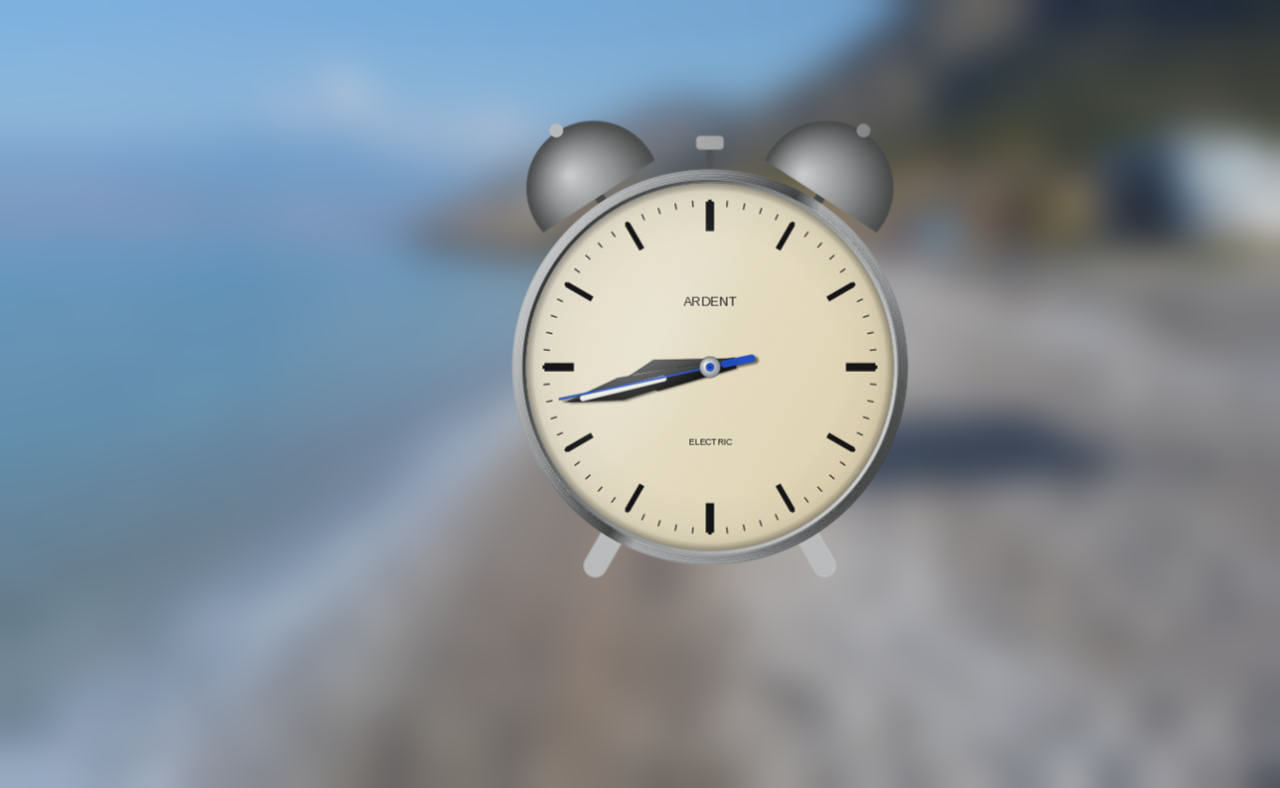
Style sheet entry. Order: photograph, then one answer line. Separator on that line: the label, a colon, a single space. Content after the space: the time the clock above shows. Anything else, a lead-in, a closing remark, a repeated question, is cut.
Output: 8:42:43
